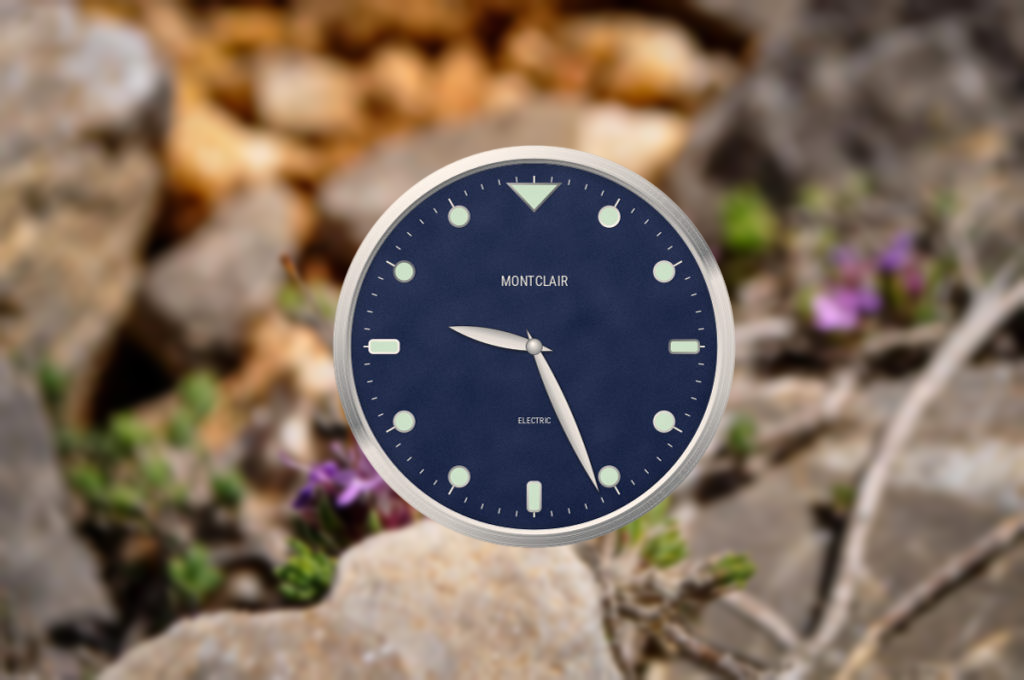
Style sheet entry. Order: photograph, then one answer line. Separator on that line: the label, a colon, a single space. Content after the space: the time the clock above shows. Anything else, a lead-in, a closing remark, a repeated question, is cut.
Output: 9:26
